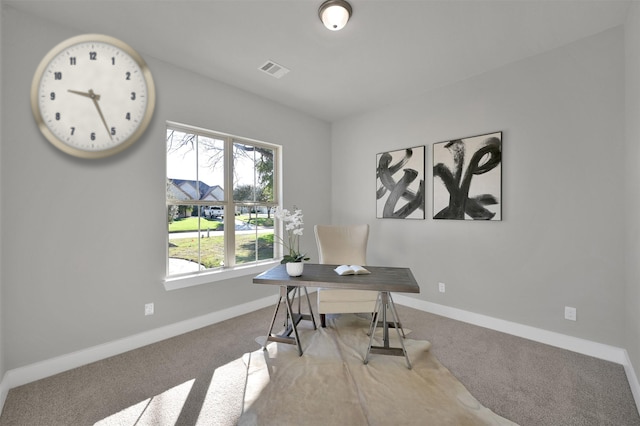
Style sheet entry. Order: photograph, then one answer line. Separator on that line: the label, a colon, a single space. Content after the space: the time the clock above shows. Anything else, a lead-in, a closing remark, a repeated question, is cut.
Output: 9:26
